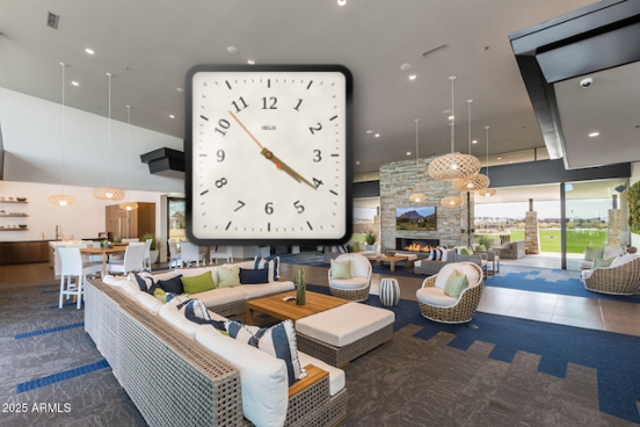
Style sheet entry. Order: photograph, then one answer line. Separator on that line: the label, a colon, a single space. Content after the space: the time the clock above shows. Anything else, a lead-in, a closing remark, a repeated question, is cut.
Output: 4:20:53
